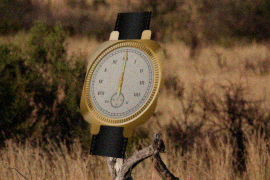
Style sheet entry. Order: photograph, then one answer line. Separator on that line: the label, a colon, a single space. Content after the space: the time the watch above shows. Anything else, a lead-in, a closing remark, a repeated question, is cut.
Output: 6:00
